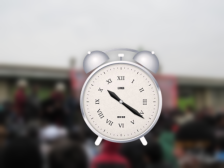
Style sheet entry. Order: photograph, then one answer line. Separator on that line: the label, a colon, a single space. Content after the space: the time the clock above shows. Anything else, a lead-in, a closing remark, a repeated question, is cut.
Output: 10:21
